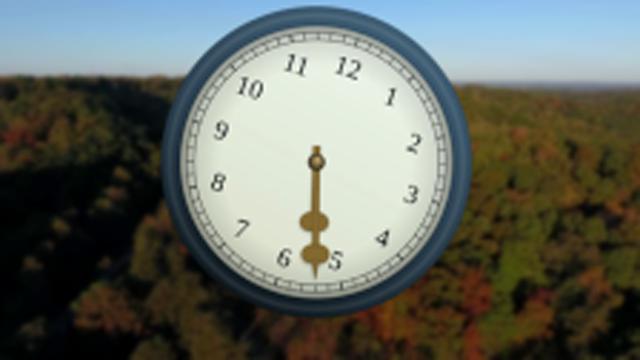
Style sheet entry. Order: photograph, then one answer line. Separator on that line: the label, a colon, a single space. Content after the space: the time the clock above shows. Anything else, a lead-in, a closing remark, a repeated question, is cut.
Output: 5:27
